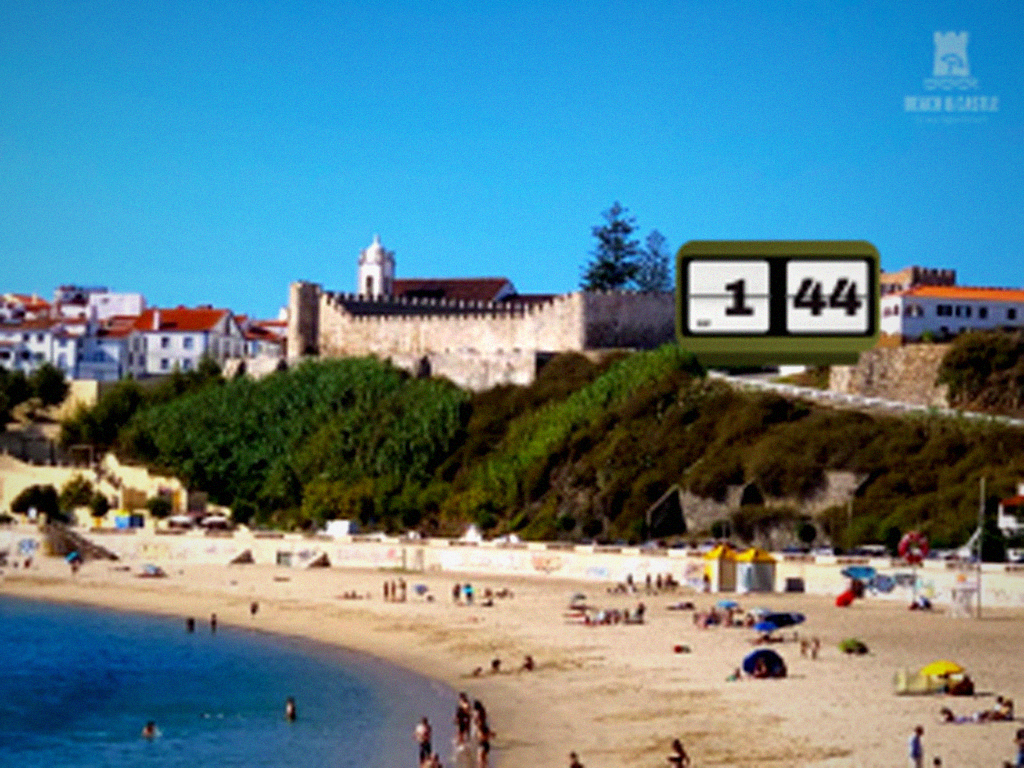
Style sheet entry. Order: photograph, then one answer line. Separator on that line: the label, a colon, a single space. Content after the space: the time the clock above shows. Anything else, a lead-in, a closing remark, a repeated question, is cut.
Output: 1:44
